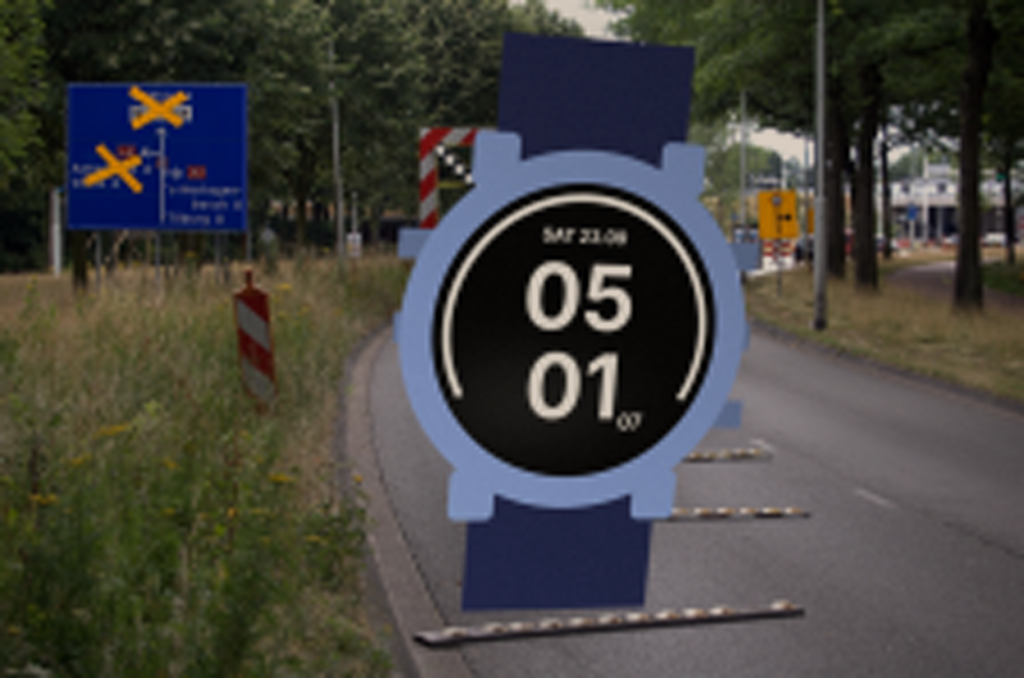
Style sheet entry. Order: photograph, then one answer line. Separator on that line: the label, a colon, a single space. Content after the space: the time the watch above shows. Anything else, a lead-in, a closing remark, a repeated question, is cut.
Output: 5:01
